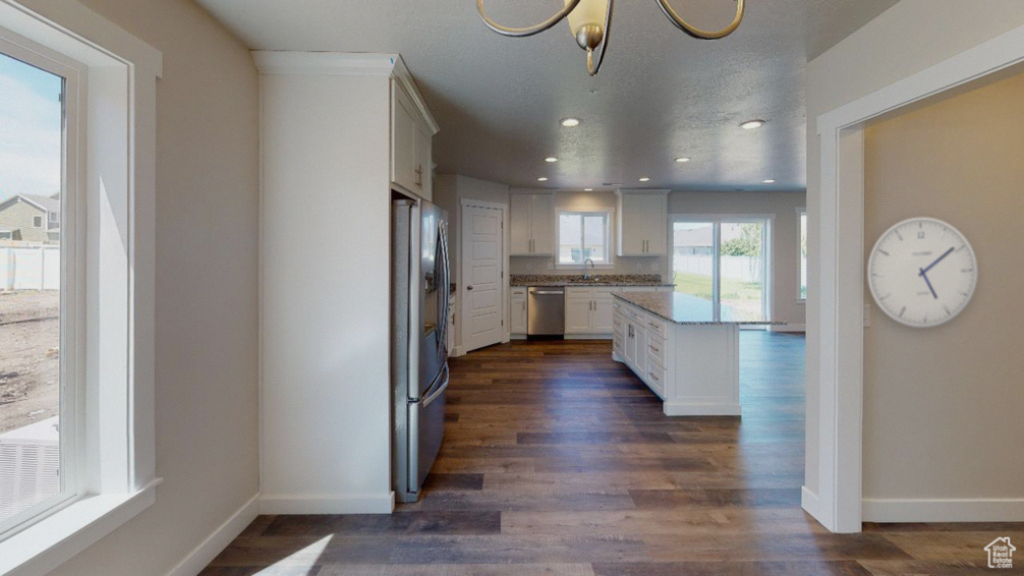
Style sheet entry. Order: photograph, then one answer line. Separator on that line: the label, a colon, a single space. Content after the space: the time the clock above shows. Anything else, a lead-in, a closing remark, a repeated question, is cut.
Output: 5:09
